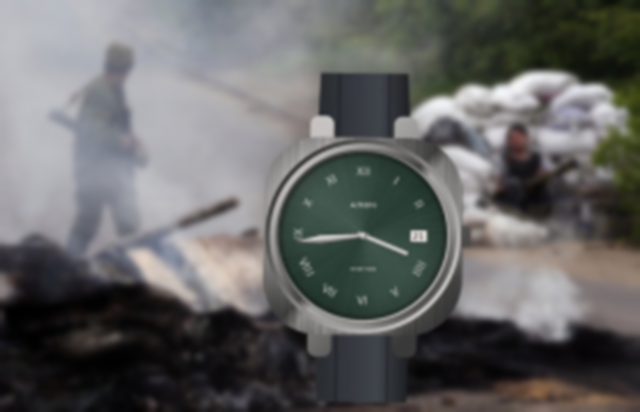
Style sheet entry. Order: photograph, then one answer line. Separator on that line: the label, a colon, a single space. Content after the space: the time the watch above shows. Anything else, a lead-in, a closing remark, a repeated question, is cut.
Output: 3:44
